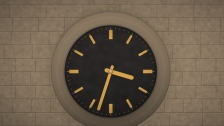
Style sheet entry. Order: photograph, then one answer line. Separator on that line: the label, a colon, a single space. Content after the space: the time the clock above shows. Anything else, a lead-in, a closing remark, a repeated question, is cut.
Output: 3:33
